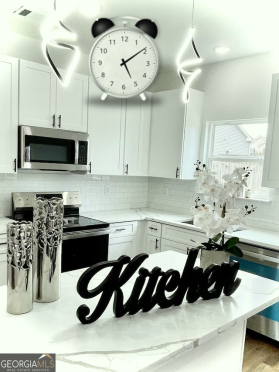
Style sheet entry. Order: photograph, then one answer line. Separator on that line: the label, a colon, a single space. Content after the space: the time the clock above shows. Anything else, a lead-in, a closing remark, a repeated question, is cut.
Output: 5:09
